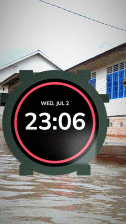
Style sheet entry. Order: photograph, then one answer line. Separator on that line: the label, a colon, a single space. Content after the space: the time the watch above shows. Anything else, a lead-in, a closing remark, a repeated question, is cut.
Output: 23:06
